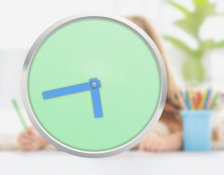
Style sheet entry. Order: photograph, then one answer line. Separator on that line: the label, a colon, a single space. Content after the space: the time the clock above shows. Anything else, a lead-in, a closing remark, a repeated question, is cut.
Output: 5:43
